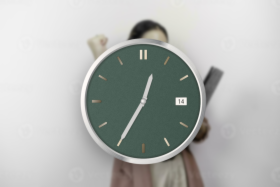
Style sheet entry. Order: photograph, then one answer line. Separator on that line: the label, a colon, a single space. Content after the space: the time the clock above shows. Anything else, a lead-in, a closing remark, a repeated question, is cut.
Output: 12:35
